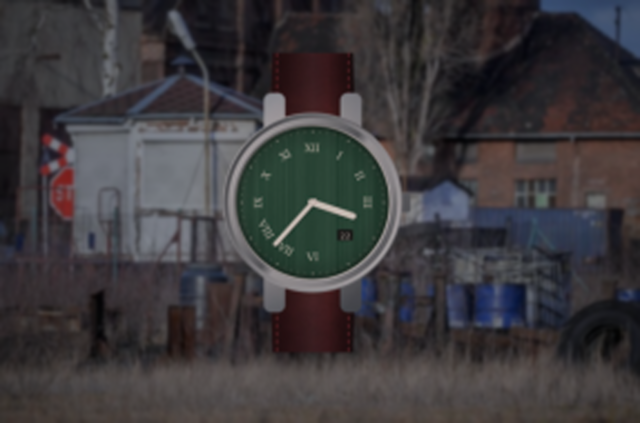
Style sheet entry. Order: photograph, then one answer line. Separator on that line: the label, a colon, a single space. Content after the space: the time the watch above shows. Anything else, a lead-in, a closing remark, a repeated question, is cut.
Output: 3:37
